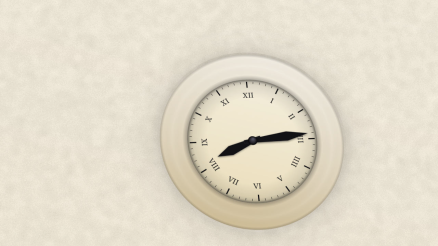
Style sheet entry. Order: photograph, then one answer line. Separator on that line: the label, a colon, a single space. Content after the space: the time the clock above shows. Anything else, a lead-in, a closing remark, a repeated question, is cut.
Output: 8:14
